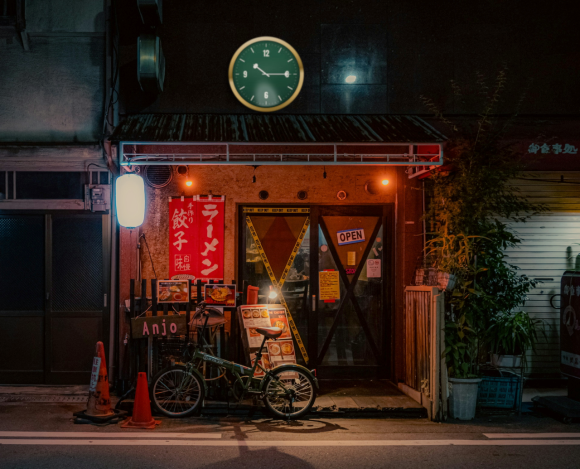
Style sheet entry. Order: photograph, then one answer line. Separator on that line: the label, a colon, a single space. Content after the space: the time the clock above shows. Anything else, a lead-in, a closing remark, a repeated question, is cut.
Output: 10:15
